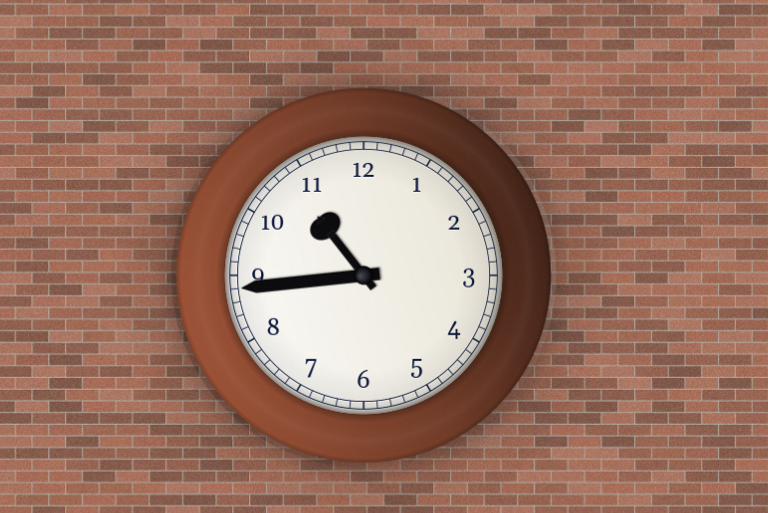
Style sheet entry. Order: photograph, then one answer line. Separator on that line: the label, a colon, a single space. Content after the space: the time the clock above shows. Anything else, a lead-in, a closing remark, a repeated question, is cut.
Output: 10:44
